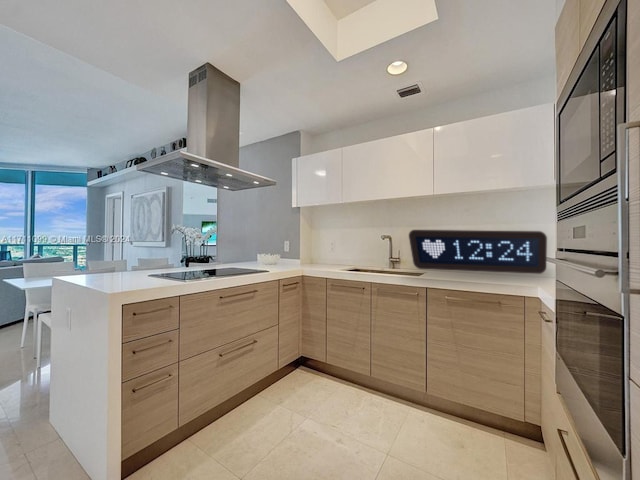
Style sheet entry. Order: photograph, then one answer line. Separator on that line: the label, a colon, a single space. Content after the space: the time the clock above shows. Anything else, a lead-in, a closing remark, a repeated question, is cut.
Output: 12:24
